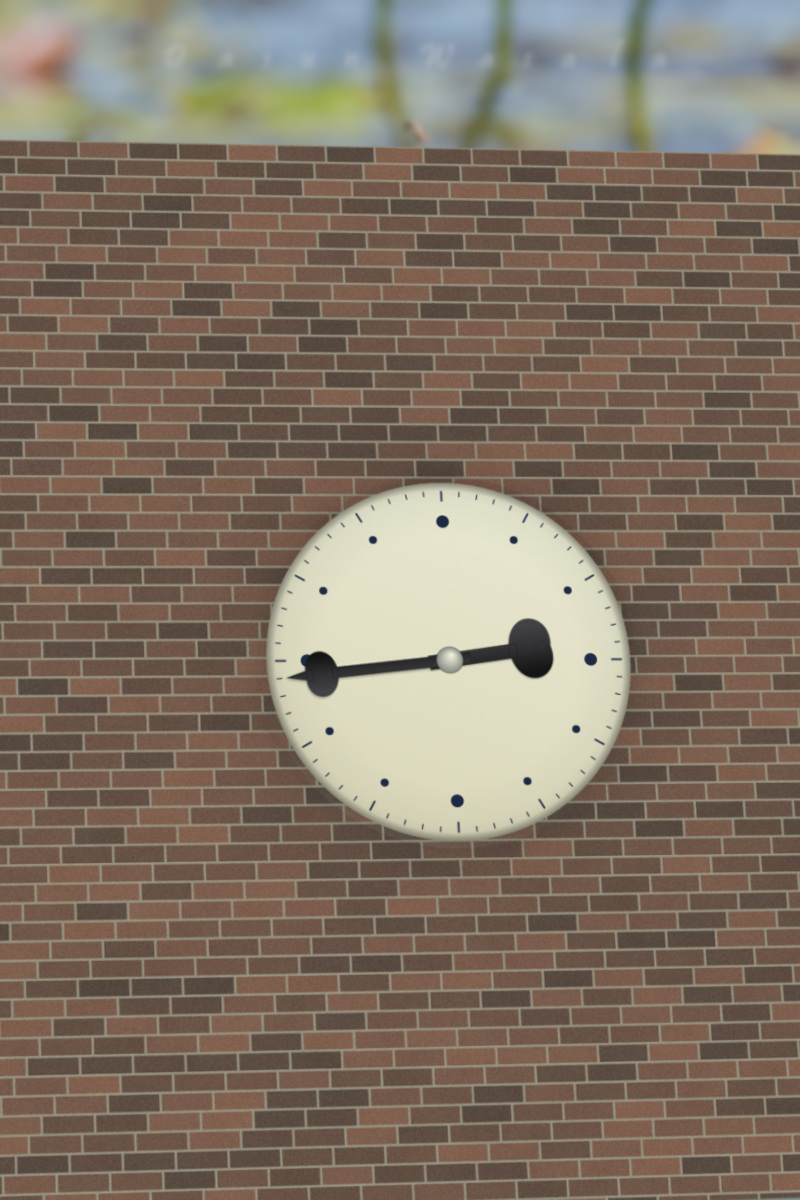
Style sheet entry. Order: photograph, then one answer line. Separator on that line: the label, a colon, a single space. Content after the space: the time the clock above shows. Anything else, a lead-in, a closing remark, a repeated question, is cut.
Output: 2:44
